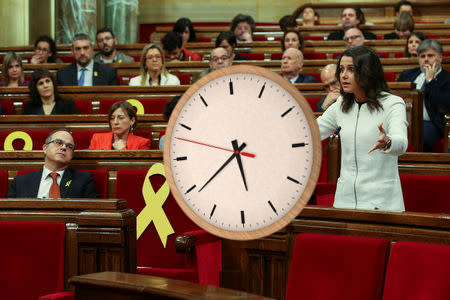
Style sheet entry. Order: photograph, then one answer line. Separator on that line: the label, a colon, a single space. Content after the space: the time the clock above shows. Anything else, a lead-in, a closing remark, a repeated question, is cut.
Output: 5:38:48
